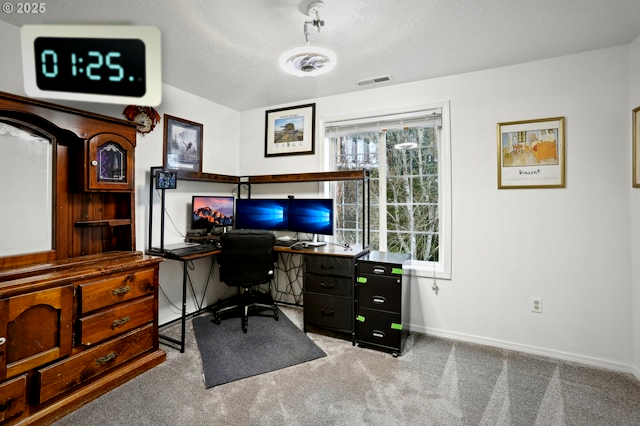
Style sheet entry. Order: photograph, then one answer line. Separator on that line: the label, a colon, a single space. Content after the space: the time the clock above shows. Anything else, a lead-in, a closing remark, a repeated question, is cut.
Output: 1:25
